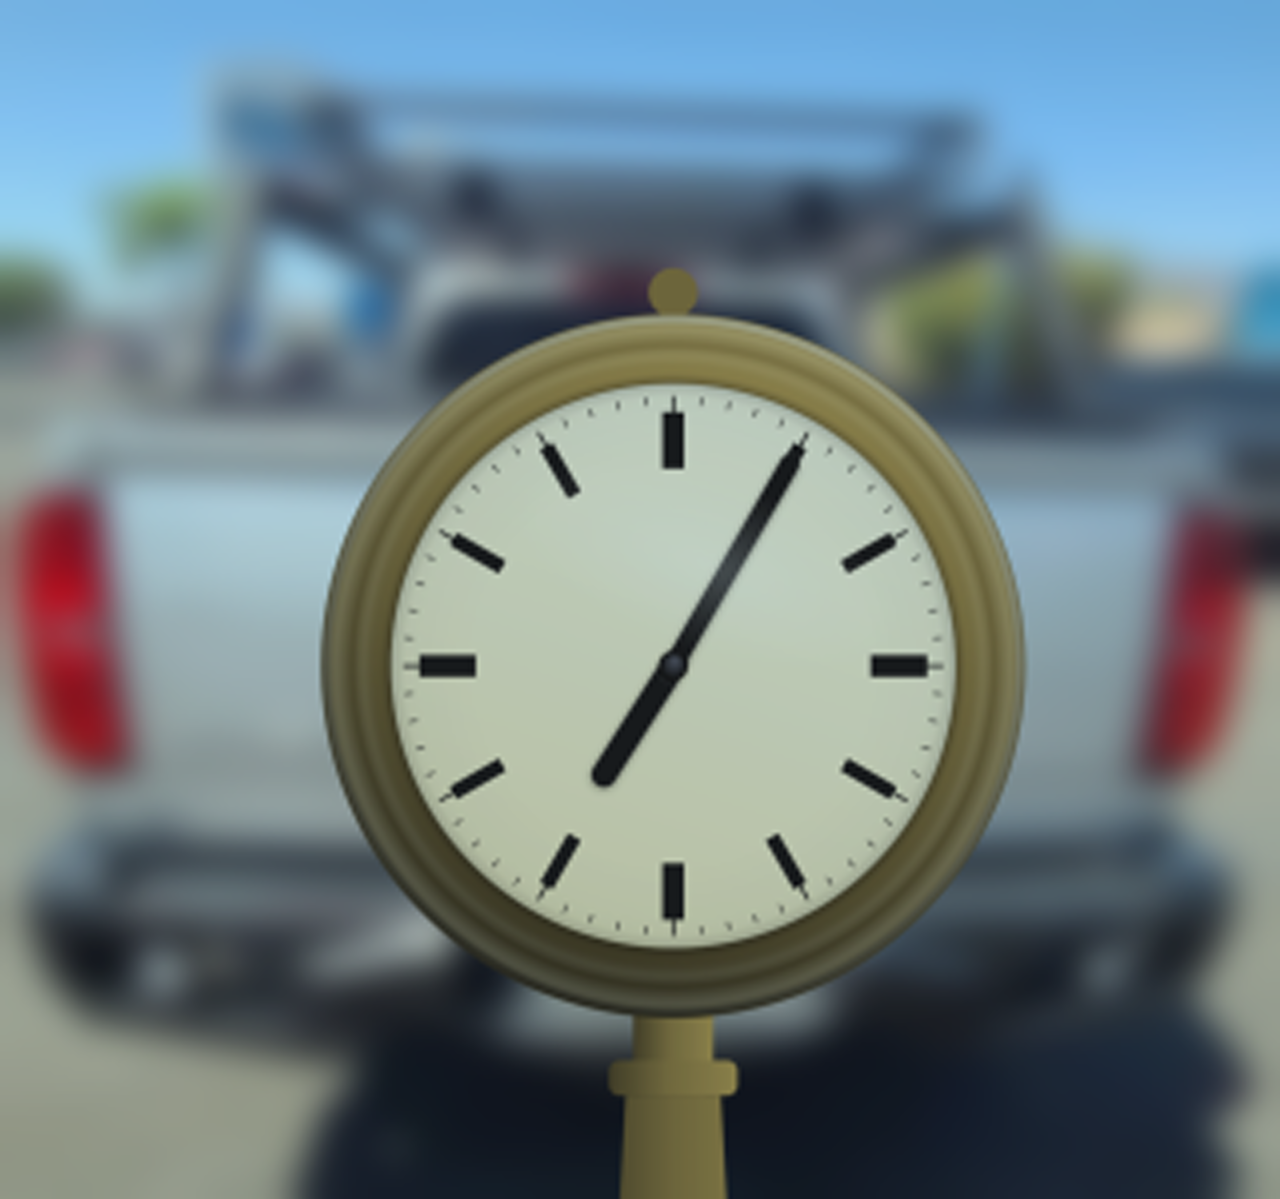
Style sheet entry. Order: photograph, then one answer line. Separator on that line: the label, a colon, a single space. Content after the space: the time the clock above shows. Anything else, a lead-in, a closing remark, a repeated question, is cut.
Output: 7:05
